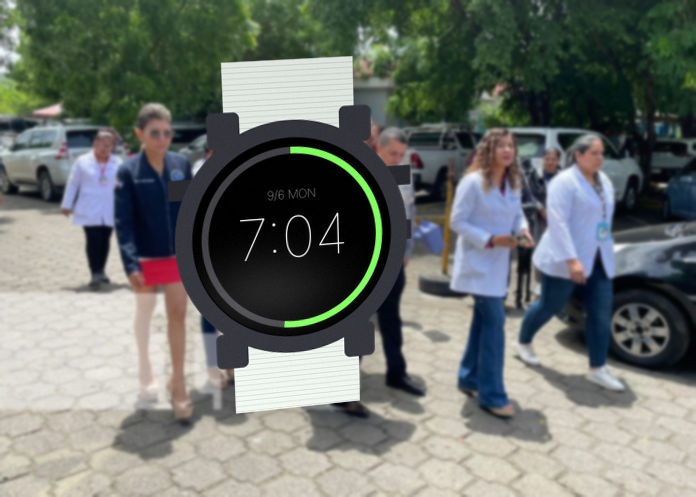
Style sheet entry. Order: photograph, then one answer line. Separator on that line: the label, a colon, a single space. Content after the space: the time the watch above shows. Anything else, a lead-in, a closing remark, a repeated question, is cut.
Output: 7:04
